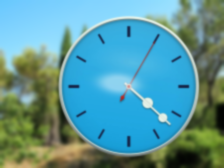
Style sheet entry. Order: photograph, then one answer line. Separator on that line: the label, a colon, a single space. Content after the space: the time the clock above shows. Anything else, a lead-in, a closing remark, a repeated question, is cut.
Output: 4:22:05
